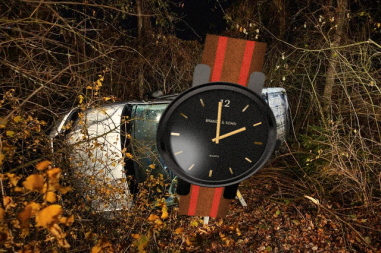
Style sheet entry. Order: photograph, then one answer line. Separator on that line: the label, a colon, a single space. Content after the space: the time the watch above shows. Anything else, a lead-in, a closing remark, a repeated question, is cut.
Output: 1:59
